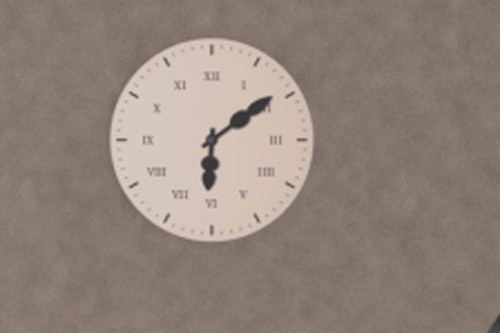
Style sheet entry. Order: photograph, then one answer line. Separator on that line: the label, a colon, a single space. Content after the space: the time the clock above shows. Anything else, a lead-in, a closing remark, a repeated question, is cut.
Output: 6:09
